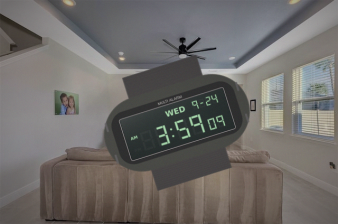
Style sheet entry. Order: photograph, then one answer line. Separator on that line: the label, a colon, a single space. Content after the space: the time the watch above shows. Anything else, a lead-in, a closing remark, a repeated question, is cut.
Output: 3:59:09
